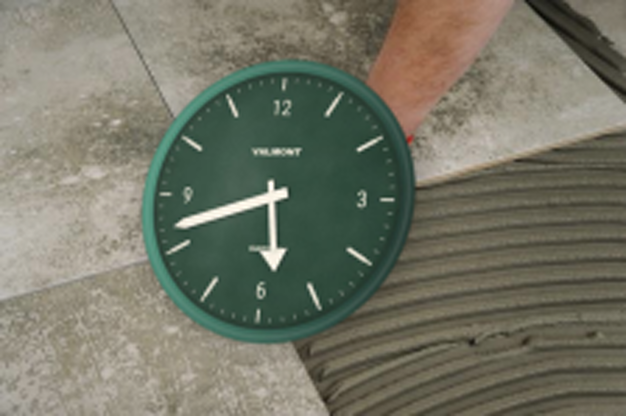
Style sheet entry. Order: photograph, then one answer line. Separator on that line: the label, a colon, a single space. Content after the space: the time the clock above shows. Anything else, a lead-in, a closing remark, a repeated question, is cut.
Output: 5:42
